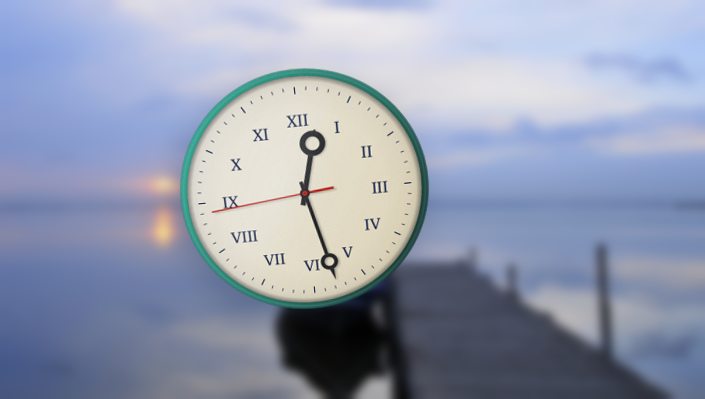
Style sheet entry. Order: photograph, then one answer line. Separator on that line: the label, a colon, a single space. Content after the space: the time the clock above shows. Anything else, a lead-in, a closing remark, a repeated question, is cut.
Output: 12:27:44
